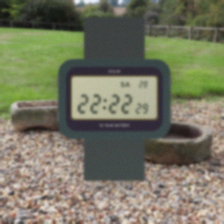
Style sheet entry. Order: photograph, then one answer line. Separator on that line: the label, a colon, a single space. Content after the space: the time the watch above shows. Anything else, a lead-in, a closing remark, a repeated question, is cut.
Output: 22:22
